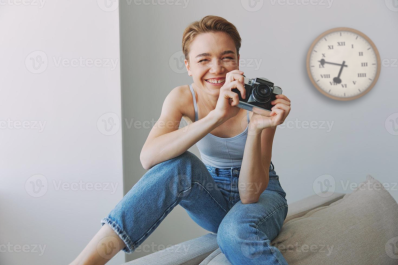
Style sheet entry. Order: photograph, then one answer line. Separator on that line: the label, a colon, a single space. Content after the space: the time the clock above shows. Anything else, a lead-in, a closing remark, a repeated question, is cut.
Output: 6:47
